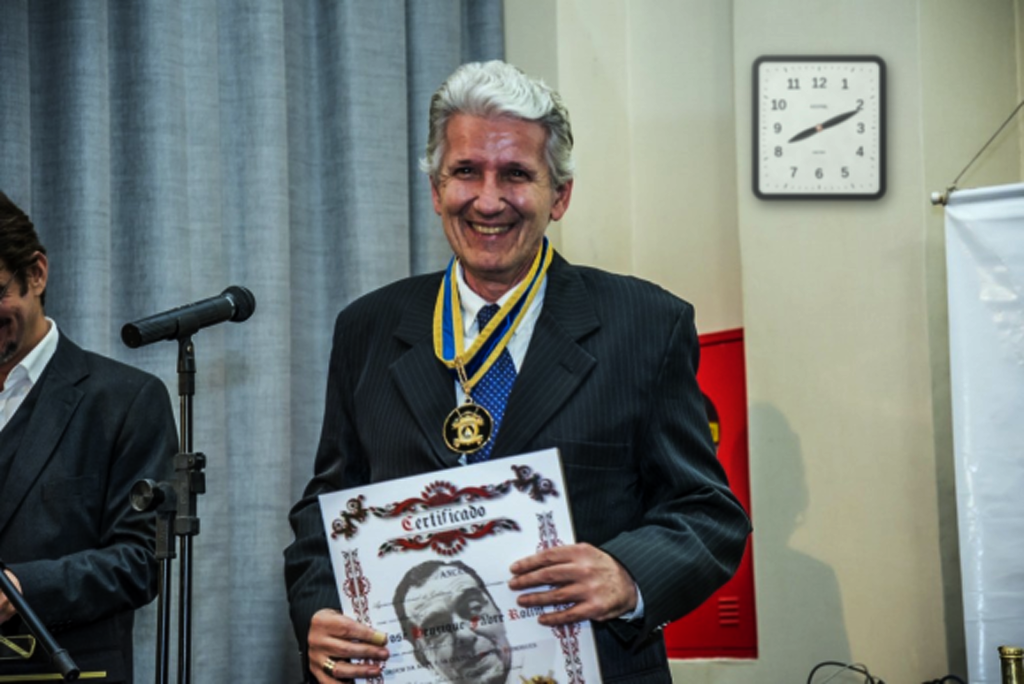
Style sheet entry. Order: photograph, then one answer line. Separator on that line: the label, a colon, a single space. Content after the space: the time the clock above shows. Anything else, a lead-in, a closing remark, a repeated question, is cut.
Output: 8:11
